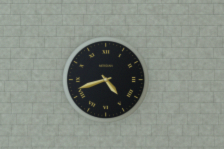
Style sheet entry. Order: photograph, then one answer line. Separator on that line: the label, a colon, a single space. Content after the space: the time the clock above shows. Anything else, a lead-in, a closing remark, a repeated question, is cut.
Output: 4:42
